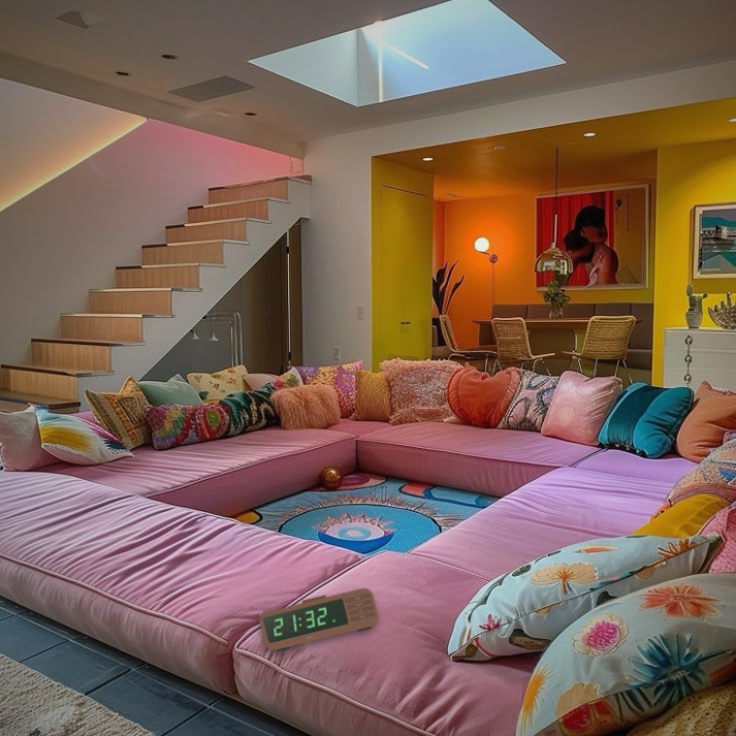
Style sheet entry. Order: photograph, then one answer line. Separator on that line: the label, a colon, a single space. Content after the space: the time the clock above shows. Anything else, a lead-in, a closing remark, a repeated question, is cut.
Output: 21:32
